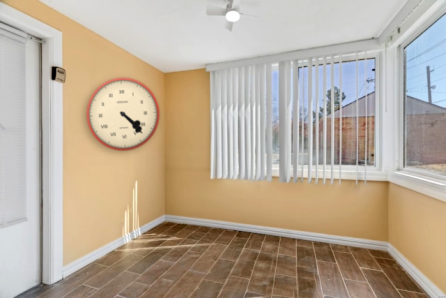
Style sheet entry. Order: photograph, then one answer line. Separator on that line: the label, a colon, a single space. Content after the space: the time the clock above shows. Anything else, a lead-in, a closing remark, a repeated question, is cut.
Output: 4:23
